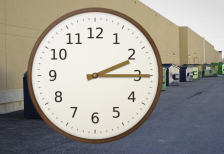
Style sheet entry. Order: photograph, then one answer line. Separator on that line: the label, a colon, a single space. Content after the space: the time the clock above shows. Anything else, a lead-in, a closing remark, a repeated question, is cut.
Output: 2:15
